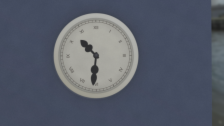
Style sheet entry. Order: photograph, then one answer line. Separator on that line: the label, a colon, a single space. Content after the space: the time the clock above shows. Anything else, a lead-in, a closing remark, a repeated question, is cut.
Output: 10:31
